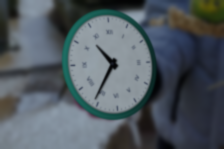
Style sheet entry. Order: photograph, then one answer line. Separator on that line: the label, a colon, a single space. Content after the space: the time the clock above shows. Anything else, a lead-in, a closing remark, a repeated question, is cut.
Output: 10:36
